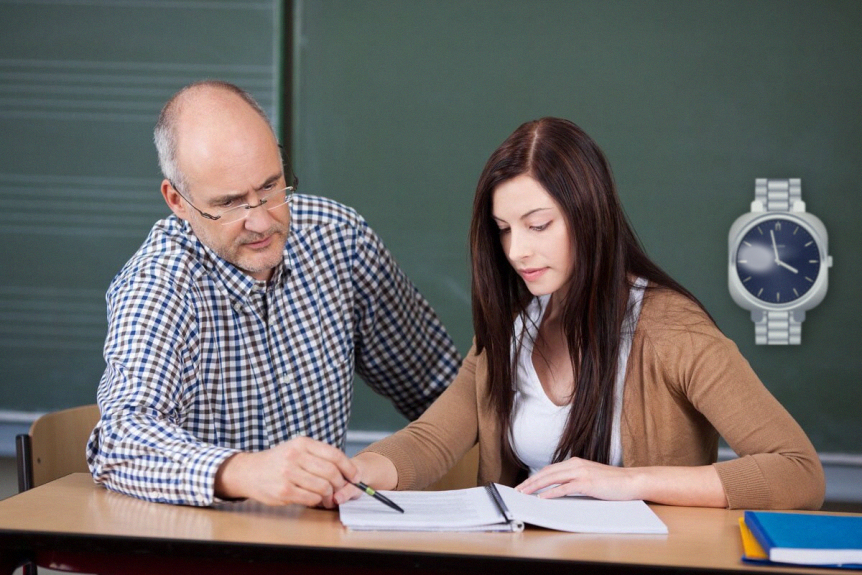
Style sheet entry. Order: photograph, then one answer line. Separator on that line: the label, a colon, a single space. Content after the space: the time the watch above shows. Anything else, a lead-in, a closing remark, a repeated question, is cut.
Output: 3:58
